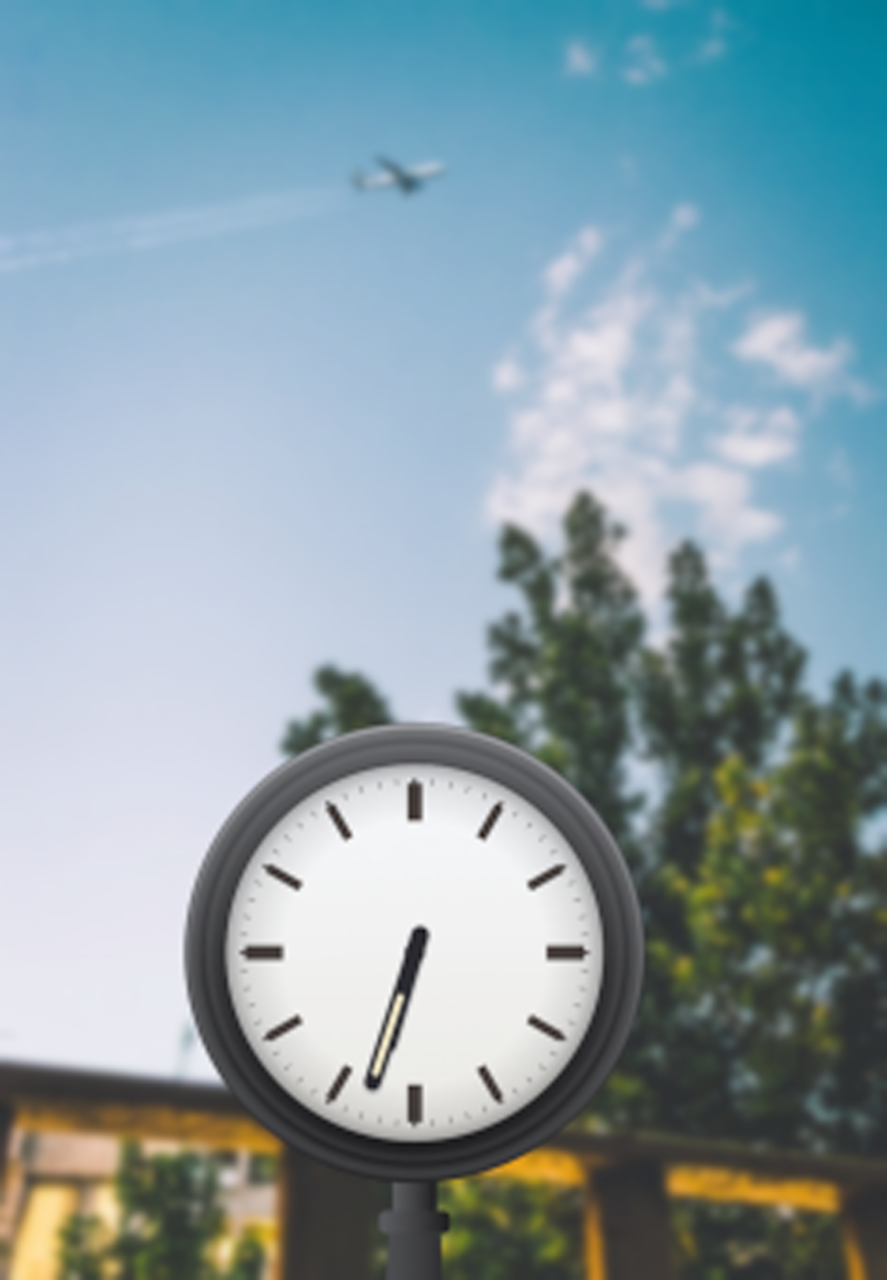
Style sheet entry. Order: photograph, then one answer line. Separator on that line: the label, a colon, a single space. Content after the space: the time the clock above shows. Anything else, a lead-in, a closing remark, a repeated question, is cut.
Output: 6:33
